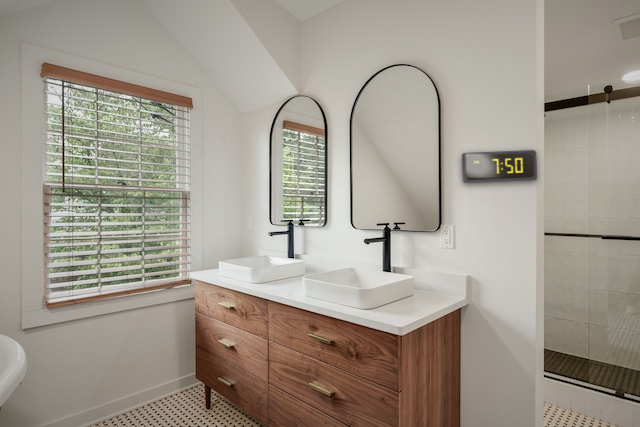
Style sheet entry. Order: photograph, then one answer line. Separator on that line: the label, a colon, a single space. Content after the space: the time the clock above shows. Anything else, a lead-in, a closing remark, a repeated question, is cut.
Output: 7:50
